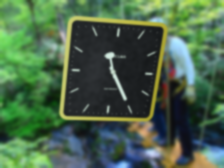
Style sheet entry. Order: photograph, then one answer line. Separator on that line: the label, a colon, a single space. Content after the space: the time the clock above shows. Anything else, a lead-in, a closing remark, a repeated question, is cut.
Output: 11:25
